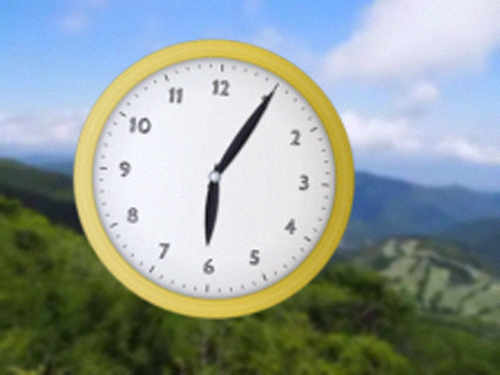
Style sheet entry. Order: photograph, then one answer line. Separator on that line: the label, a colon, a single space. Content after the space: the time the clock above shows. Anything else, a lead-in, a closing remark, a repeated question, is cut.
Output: 6:05
